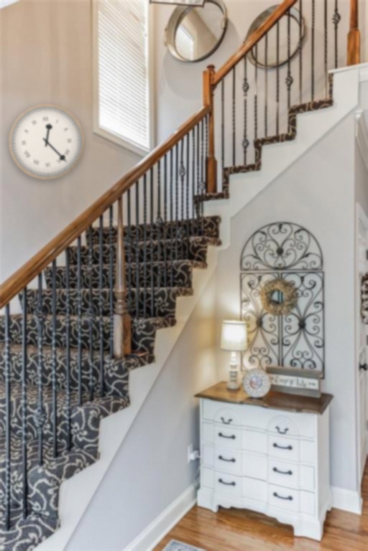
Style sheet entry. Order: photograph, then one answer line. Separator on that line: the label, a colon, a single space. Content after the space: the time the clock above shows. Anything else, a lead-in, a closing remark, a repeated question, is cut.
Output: 12:23
